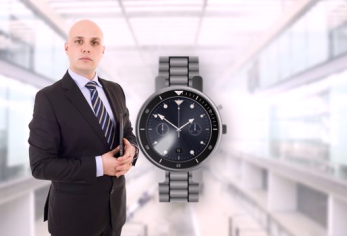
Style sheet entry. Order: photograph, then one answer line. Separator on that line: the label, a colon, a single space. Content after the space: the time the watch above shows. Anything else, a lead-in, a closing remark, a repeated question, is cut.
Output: 1:51
